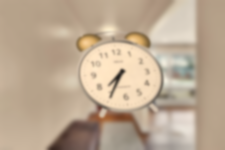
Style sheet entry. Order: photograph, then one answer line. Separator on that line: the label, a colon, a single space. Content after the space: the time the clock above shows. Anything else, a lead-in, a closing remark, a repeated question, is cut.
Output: 7:35
